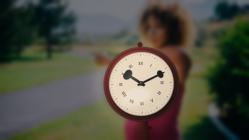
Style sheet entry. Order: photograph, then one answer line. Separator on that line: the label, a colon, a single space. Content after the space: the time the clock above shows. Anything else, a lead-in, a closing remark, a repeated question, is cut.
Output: 10:11
